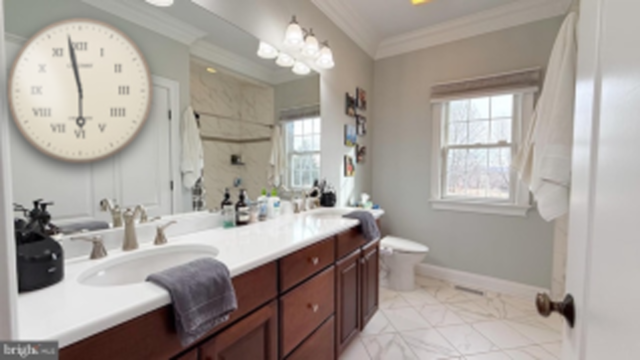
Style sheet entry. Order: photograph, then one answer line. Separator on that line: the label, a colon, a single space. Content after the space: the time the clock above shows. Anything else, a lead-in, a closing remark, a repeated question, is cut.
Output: 5:58
